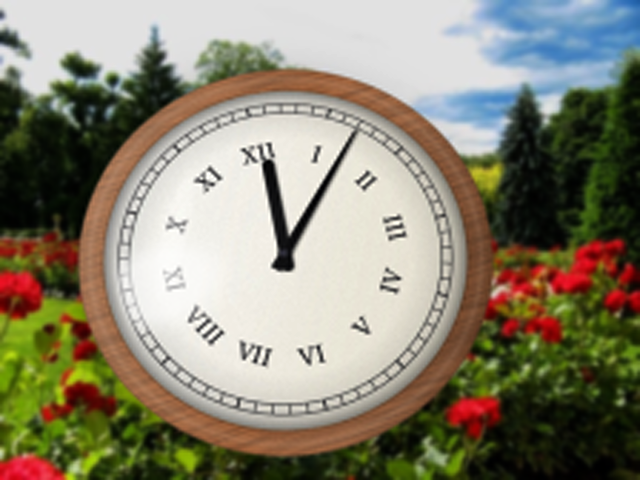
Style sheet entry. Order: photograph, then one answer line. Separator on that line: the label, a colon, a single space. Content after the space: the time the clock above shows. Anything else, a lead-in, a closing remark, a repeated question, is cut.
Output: 12:07
